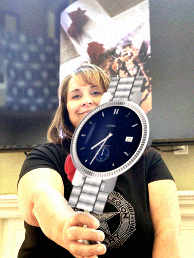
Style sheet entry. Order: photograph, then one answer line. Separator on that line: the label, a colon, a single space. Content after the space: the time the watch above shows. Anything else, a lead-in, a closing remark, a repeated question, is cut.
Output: 7:33
